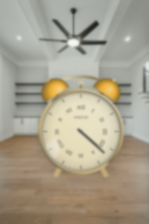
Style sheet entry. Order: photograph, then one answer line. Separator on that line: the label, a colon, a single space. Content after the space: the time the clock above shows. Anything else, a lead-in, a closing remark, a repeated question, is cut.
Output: 4:22
